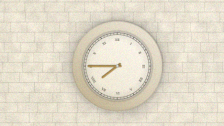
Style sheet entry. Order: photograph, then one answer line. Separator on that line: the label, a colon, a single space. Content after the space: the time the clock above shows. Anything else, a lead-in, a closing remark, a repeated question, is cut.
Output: 7:45
